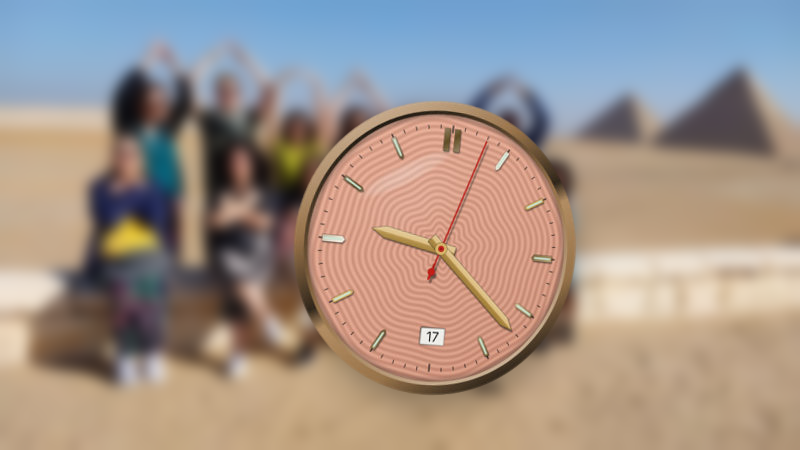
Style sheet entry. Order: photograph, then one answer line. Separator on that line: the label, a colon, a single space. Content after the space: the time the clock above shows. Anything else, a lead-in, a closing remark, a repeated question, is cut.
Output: 9:22:03
